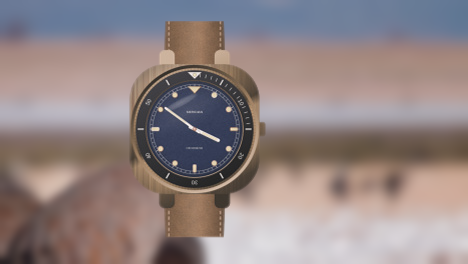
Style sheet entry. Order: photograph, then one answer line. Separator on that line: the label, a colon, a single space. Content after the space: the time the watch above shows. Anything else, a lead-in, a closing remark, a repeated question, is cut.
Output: 3:51
